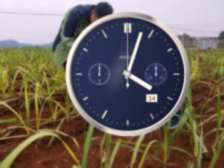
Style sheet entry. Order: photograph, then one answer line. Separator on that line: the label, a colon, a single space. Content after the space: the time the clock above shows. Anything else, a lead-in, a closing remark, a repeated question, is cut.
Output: 4:03
